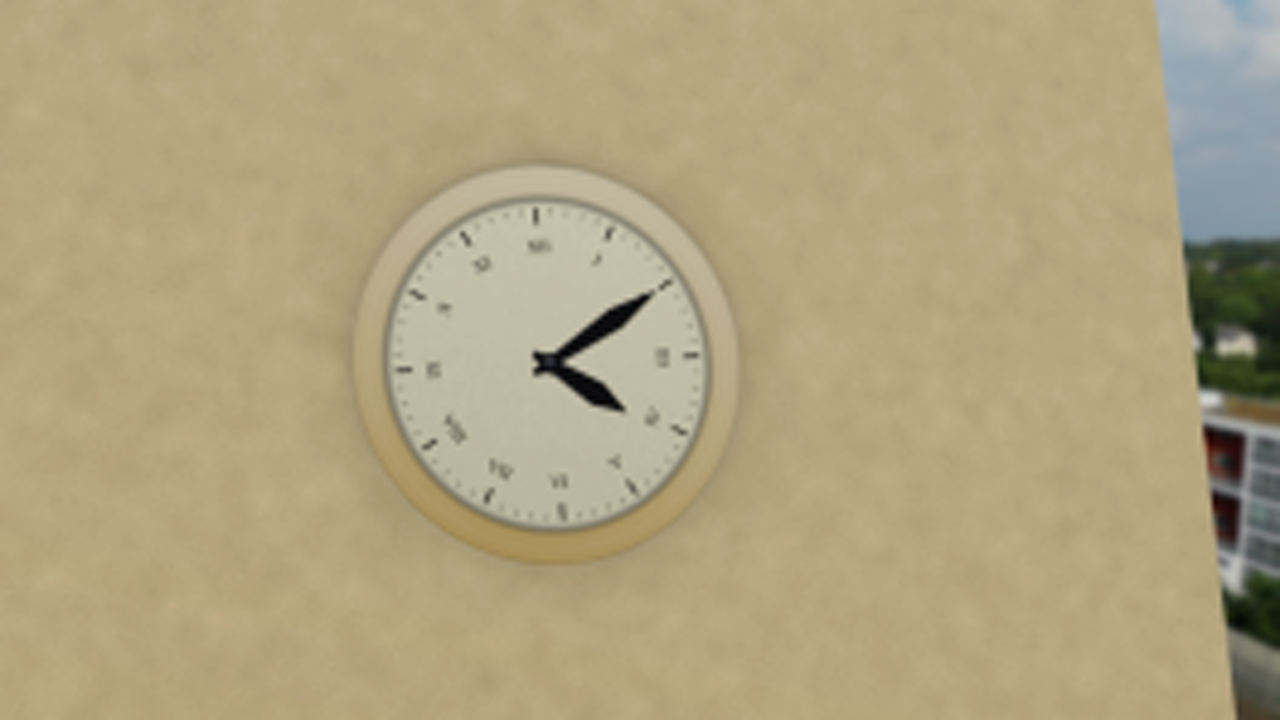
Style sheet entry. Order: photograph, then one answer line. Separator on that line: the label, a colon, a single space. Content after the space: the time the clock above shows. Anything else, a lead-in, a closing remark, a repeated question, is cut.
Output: 4:10
